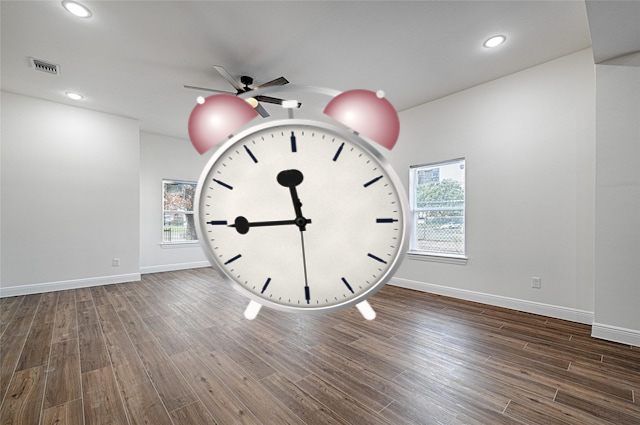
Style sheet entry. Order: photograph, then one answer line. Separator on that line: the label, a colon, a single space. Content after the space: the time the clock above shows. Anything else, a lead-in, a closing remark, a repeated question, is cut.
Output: 11:44:30
